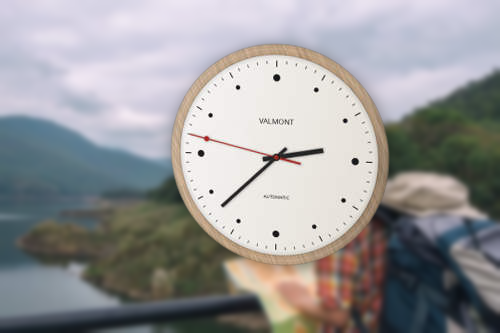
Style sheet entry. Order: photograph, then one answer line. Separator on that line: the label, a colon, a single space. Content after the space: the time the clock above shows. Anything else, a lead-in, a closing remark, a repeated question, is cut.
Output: 2:37:47
